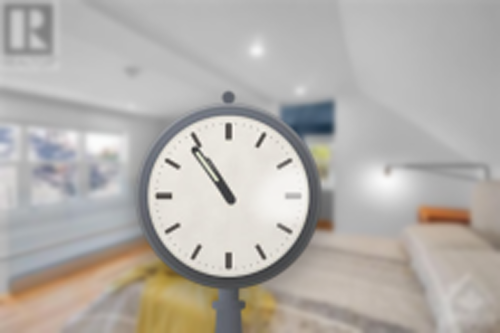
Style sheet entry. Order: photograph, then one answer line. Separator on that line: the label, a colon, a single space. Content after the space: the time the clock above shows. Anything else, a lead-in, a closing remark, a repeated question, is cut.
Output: 10:54
